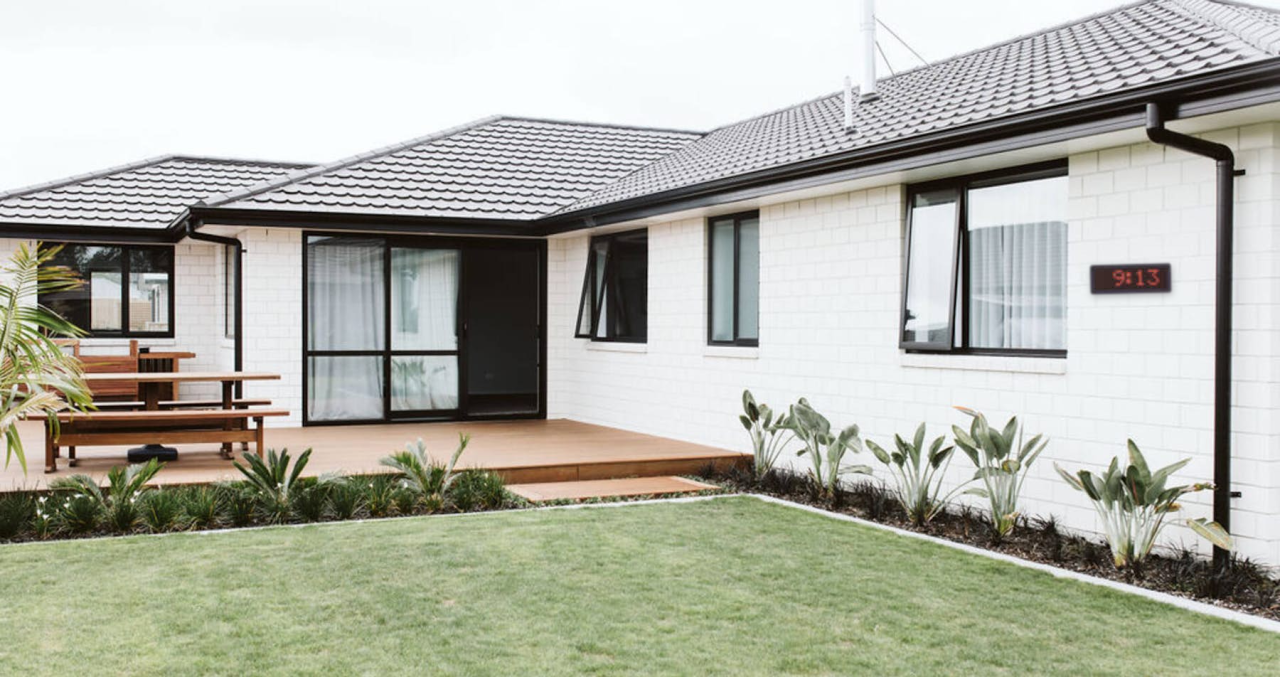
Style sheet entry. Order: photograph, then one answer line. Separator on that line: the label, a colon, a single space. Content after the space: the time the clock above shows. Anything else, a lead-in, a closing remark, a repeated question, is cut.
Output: 9:13
